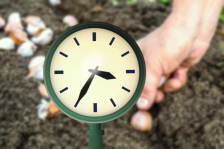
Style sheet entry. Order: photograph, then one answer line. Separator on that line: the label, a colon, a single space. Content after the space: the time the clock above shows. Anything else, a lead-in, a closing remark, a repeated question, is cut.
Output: 3:35
